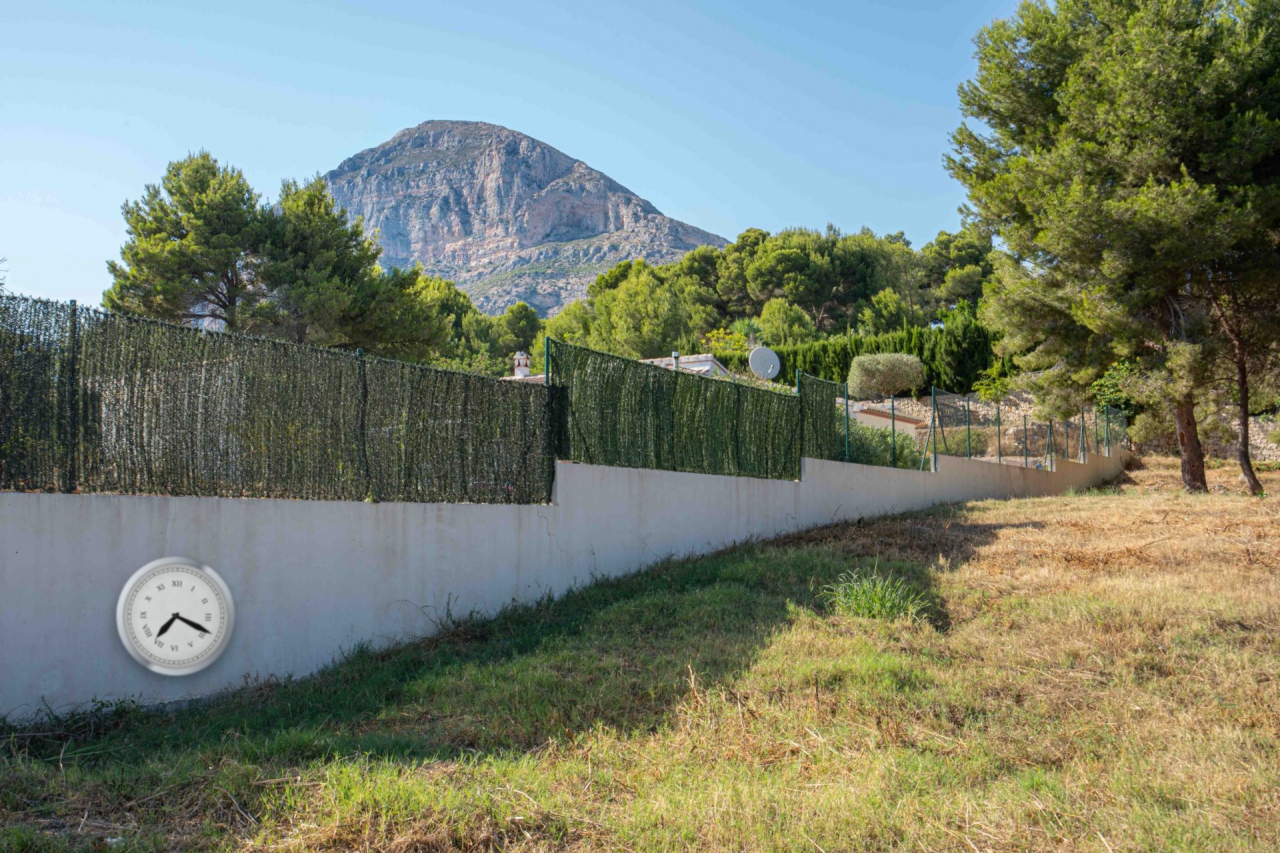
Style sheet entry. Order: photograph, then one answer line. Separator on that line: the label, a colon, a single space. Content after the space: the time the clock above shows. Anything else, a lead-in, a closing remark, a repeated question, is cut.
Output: 7:19
